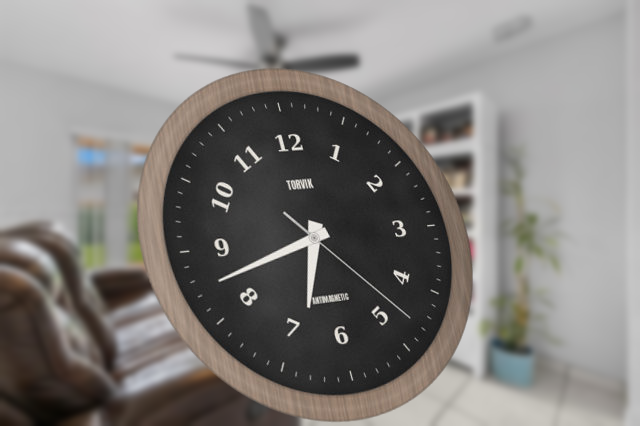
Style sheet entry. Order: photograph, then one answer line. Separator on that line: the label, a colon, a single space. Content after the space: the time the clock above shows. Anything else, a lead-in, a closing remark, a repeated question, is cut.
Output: 6:42:23
